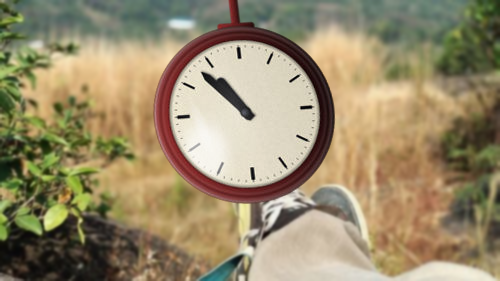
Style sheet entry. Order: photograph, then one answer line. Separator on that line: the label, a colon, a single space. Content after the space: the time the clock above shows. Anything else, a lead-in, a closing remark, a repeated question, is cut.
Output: 10:53
